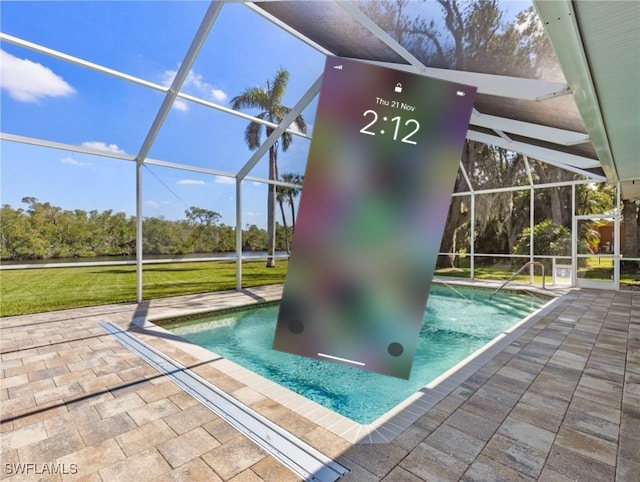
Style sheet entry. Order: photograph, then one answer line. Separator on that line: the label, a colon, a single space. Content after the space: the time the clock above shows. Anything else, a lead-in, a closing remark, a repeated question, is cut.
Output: 2:12
